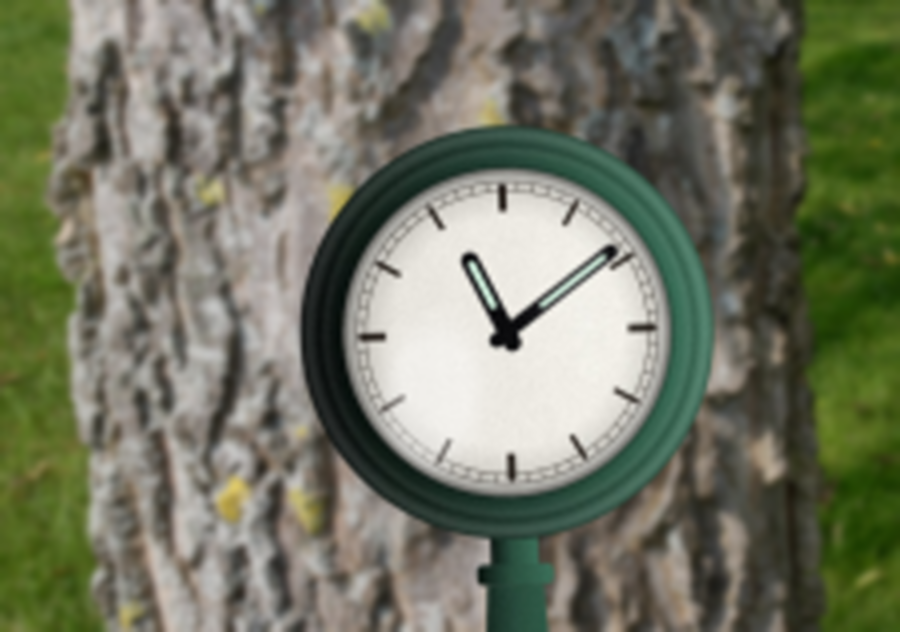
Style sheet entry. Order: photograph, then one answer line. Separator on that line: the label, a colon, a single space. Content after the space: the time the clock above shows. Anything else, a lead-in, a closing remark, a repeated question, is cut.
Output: 11:09
